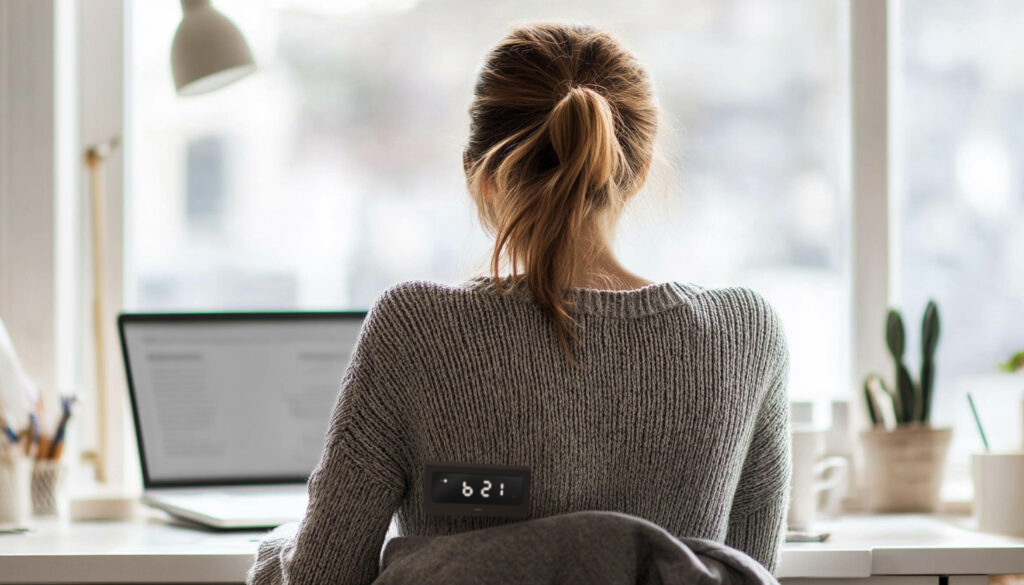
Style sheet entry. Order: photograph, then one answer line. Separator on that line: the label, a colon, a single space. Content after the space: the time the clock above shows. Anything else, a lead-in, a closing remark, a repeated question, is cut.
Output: 6:21
